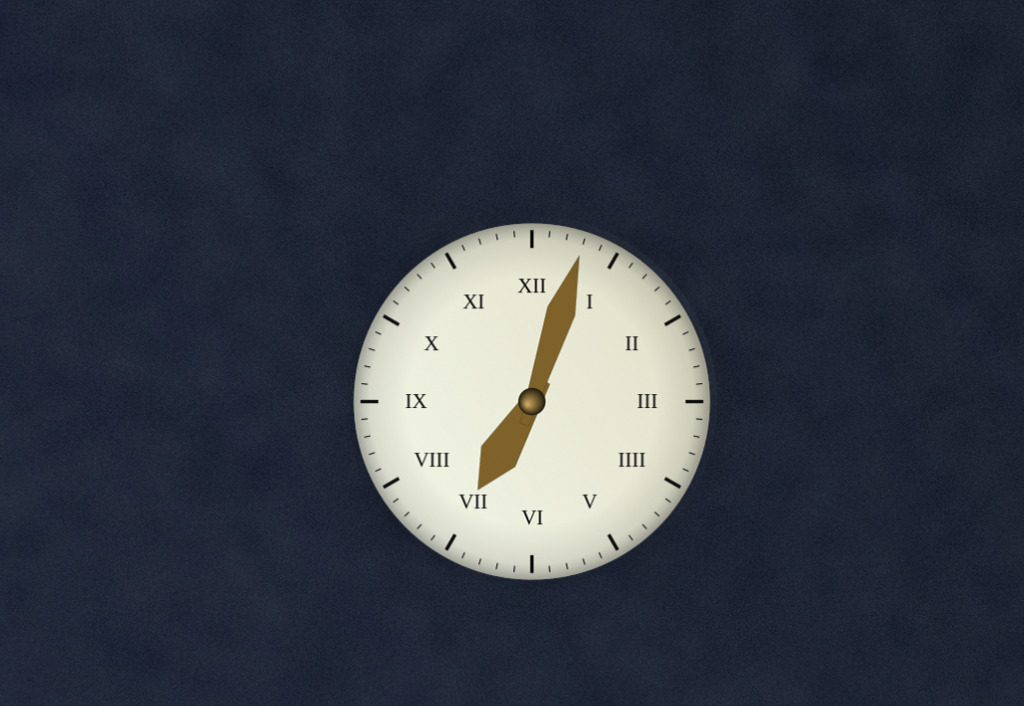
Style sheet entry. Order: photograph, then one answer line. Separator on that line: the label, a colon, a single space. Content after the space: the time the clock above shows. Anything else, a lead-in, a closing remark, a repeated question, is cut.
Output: 7:03
